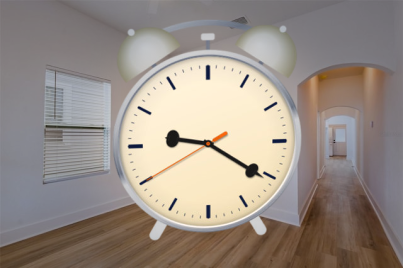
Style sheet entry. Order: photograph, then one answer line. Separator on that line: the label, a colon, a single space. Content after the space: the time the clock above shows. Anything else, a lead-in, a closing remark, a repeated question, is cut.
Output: 9:20:40
